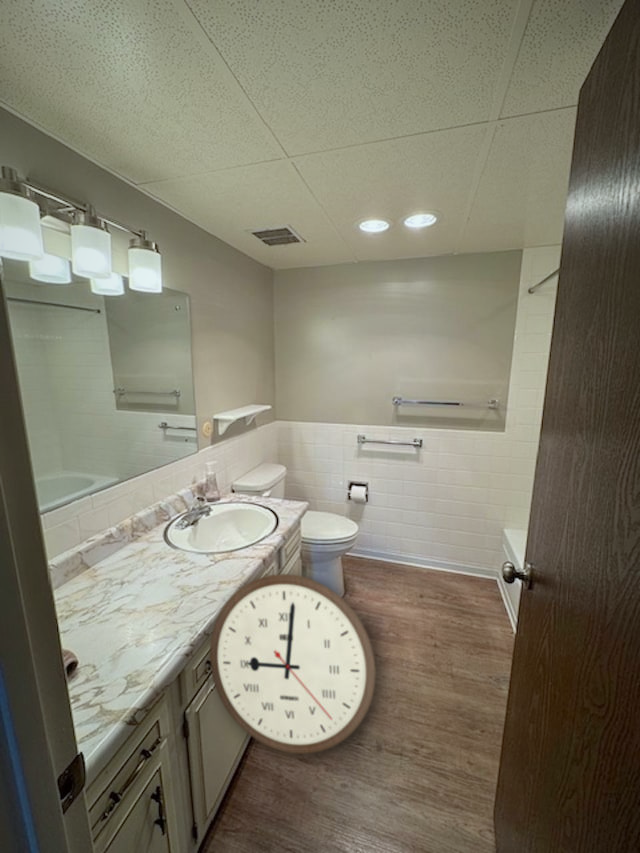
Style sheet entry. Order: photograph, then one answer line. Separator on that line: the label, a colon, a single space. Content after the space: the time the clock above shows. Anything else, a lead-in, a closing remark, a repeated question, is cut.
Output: 9:01:23
